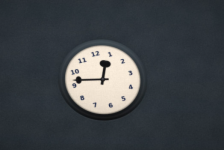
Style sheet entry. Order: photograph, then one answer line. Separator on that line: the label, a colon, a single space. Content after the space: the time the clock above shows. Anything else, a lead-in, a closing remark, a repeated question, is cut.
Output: 12:47
